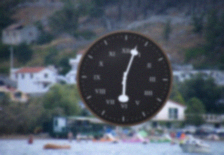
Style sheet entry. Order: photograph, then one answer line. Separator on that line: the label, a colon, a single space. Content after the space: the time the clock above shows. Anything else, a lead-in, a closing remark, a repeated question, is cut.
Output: 6:03
